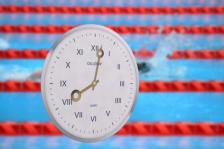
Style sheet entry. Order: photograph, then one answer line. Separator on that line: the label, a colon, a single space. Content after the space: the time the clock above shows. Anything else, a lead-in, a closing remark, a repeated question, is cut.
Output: 8:02
